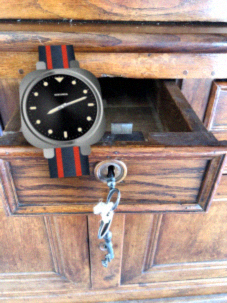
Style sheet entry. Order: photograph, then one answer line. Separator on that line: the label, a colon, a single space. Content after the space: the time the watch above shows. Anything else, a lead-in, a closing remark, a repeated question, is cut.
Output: 8:12
